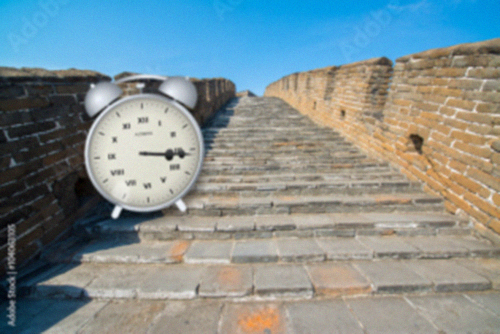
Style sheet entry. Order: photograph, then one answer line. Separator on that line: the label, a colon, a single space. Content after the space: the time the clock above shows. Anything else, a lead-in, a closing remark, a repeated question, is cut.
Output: 3:16
